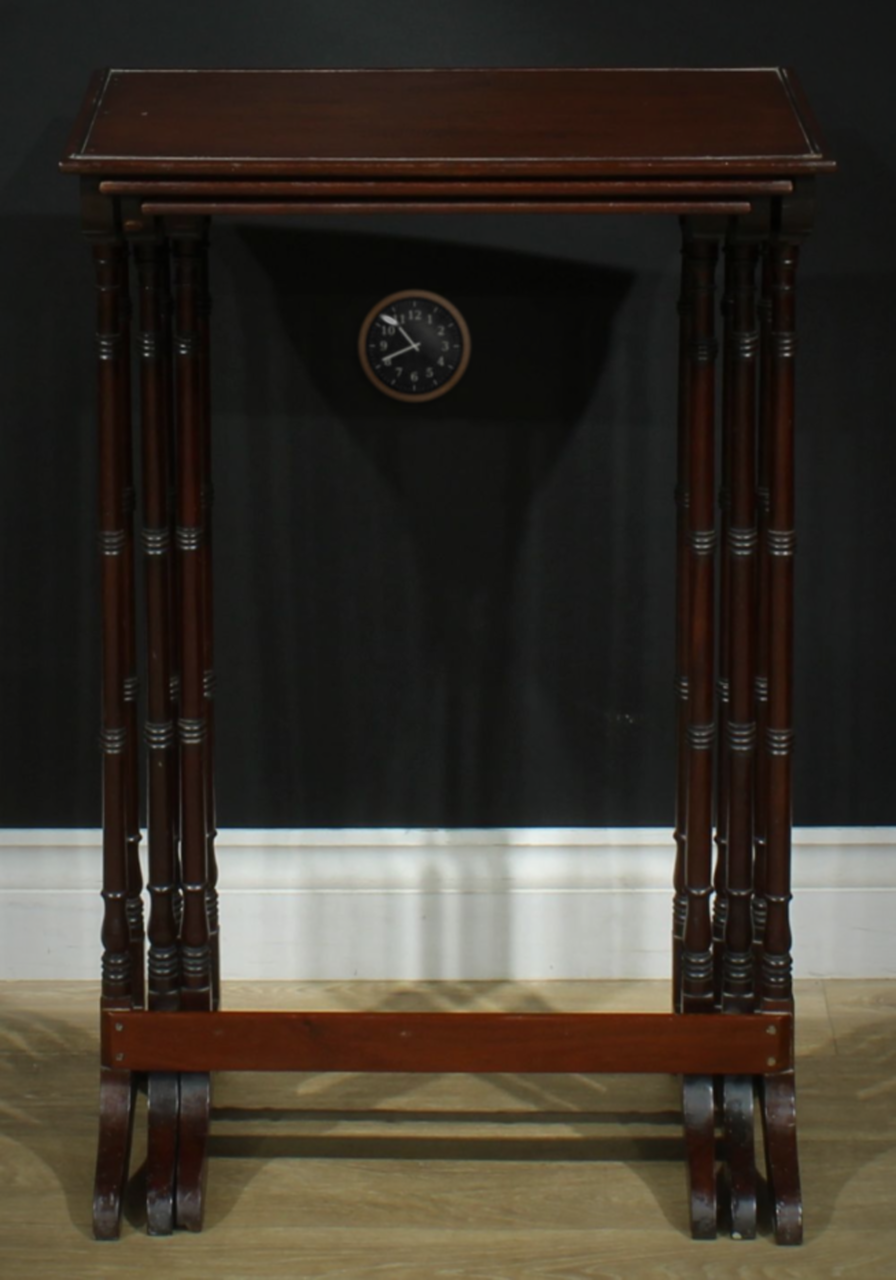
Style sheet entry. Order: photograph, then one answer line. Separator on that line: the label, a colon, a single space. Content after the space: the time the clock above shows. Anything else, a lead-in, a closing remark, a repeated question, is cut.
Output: 10:41
